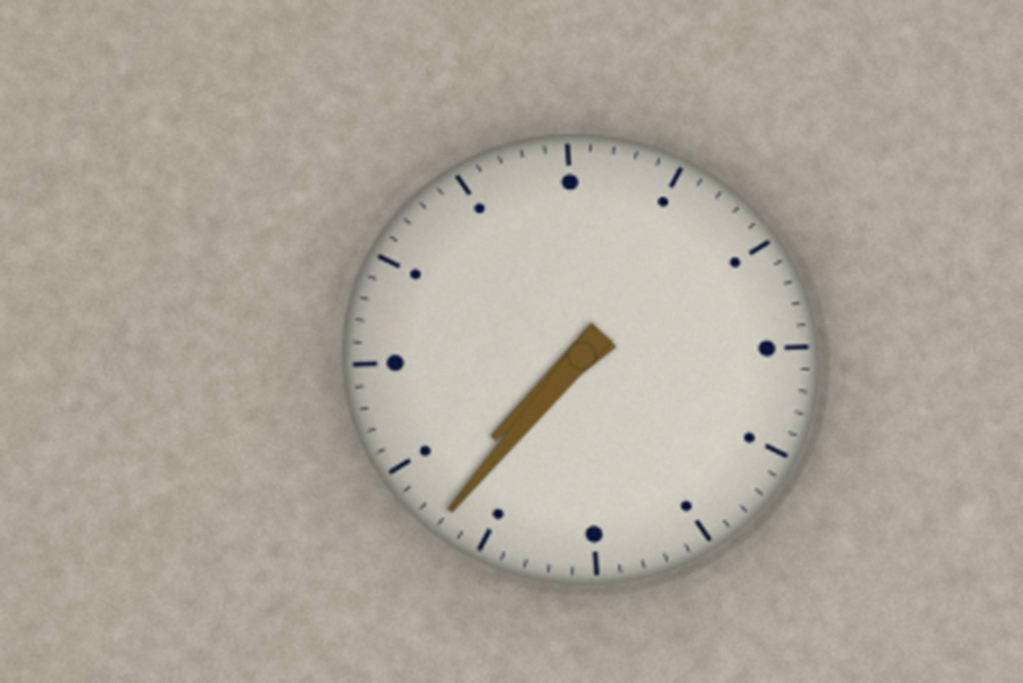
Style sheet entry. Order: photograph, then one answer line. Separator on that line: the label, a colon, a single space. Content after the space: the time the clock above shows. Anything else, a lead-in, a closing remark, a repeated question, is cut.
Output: 7:37
